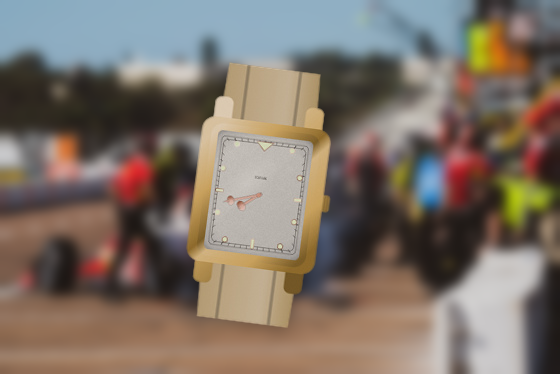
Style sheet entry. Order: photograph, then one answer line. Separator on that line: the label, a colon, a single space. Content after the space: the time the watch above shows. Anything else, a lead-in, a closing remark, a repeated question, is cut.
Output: 7:42
